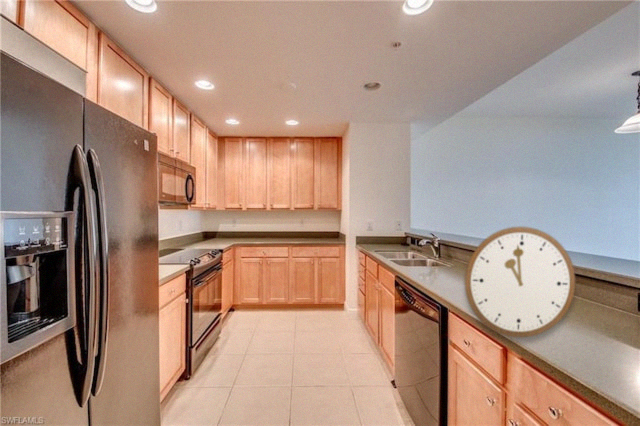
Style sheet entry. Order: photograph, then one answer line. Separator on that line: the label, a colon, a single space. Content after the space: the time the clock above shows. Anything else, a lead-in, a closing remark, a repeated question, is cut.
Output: 10:59
